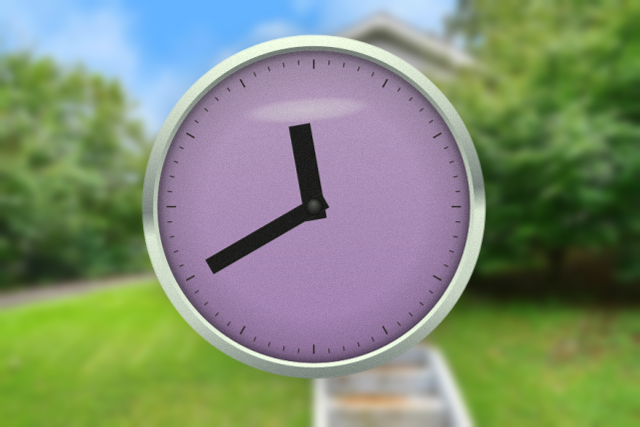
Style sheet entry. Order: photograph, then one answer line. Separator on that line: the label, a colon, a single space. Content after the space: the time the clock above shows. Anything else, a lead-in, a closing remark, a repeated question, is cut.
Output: 11:40
